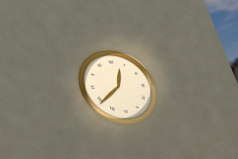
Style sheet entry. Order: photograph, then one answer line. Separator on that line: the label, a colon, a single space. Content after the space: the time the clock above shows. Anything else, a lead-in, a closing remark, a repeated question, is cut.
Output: 12:39
